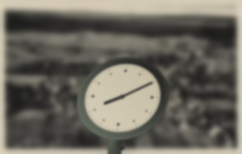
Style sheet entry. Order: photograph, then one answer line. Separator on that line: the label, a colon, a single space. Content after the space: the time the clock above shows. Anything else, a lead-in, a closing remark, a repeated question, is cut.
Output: 8:10
